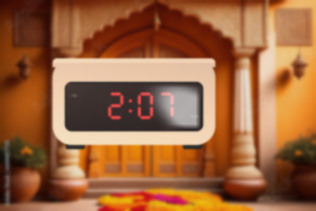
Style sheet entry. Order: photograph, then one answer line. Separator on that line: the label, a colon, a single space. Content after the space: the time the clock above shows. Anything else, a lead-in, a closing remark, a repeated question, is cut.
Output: 2:07
